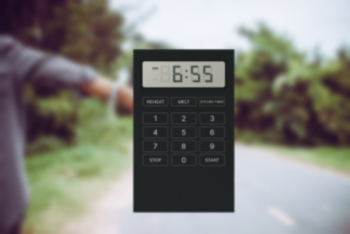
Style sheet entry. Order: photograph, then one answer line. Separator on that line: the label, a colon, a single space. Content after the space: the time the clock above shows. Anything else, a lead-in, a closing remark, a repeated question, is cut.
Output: 6:55
